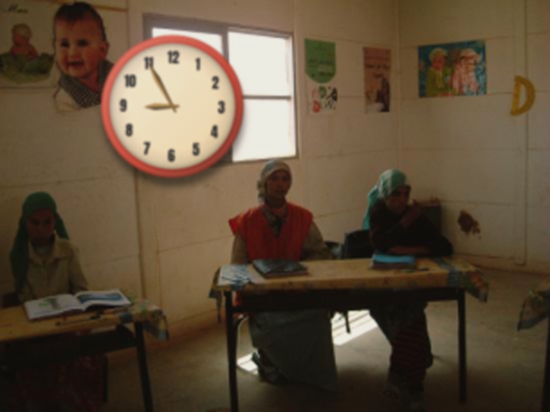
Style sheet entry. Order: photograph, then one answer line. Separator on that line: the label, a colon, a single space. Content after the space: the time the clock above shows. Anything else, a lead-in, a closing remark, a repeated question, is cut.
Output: 8:55
